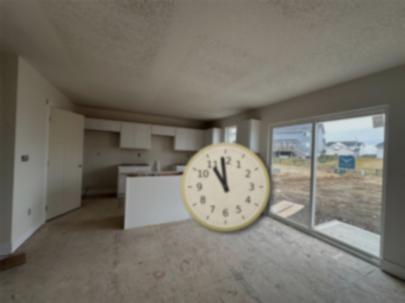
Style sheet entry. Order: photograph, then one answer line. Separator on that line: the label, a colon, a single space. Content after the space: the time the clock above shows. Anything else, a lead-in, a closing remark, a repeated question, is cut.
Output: 10:59
